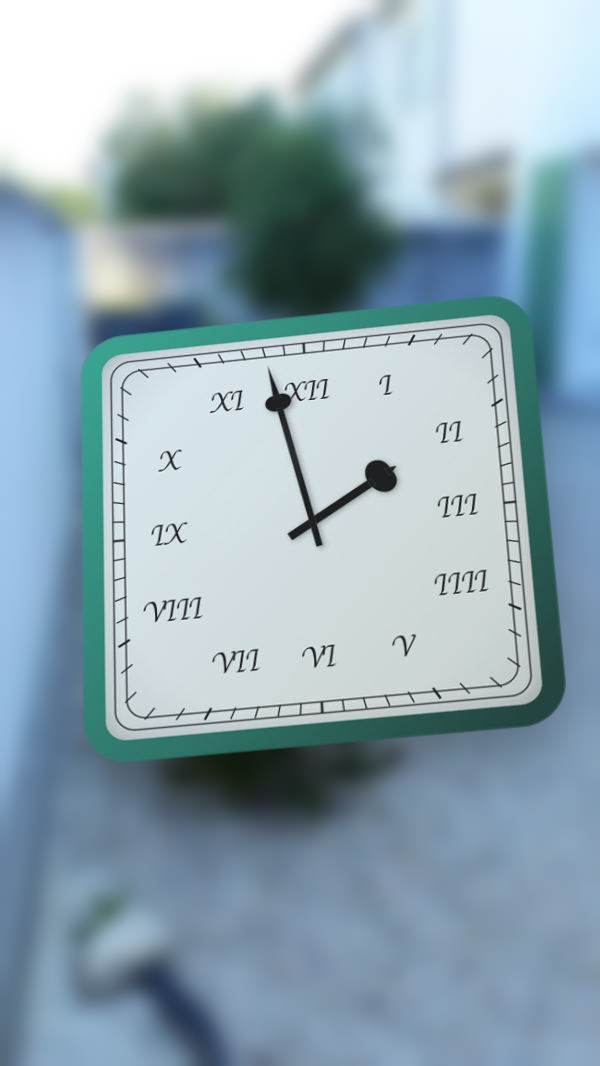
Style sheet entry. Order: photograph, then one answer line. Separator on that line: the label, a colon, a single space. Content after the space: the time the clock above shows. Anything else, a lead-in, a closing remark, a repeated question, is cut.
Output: 1:58
